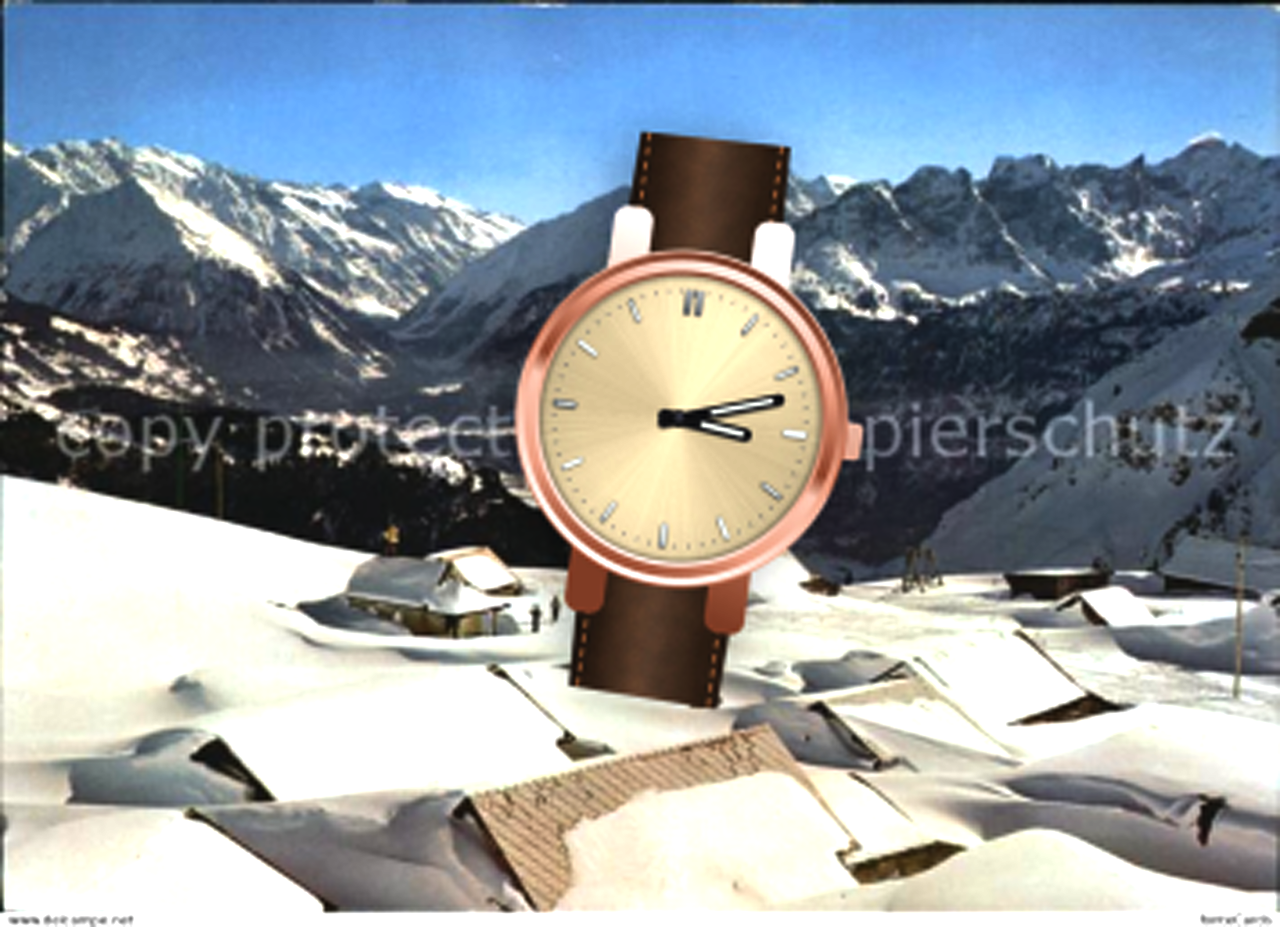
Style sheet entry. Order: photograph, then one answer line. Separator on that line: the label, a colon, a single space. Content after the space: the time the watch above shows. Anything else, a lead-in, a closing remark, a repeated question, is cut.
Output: 3:12
